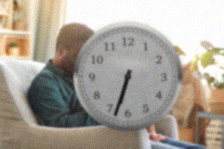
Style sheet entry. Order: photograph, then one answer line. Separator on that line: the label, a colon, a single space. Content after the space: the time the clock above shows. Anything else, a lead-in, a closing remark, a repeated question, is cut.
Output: 6:33
